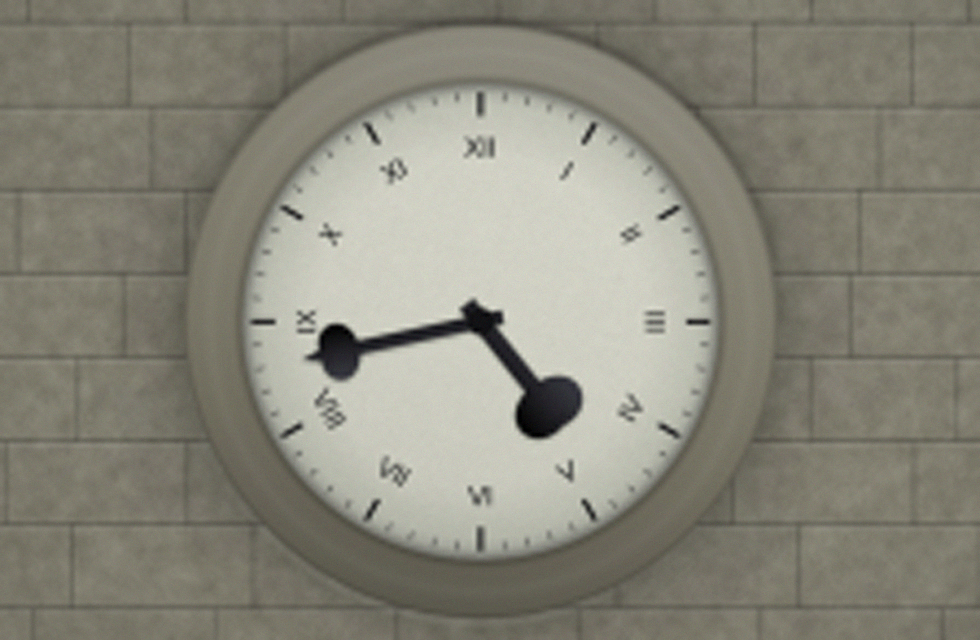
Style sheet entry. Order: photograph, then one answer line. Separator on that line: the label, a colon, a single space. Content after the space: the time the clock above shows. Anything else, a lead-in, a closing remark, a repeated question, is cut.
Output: 4:43
